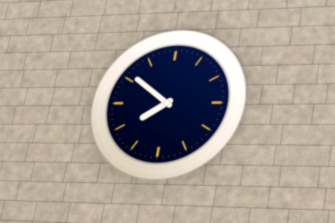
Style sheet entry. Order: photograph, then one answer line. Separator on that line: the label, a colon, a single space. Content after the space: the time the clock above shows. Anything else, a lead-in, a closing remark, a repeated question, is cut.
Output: 7:51
